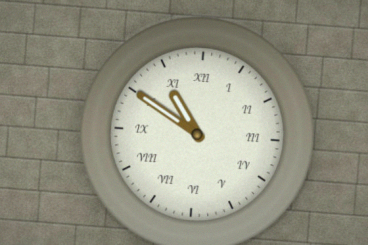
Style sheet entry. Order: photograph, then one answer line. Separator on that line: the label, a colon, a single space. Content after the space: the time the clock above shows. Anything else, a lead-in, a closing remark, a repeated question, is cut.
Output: 10:50
